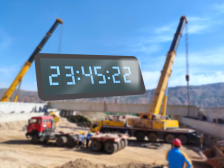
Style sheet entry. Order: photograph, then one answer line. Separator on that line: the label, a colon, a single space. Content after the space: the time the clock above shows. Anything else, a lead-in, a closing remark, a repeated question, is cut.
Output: 23:45:22
